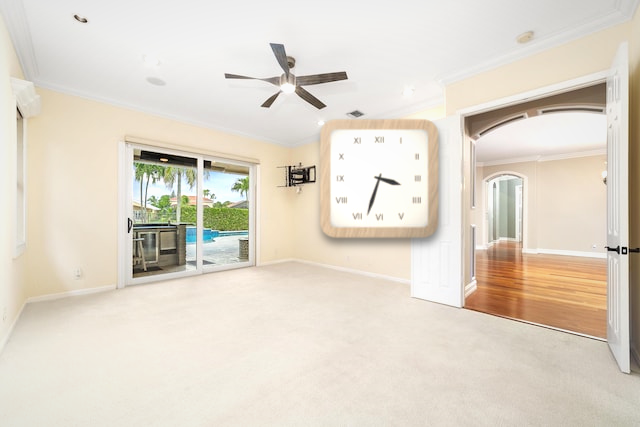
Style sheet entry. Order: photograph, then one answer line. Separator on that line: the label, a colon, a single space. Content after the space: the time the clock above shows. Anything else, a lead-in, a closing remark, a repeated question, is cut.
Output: 3:33
